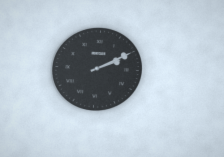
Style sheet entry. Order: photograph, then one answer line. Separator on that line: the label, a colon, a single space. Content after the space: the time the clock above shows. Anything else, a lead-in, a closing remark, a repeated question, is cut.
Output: 2:10
